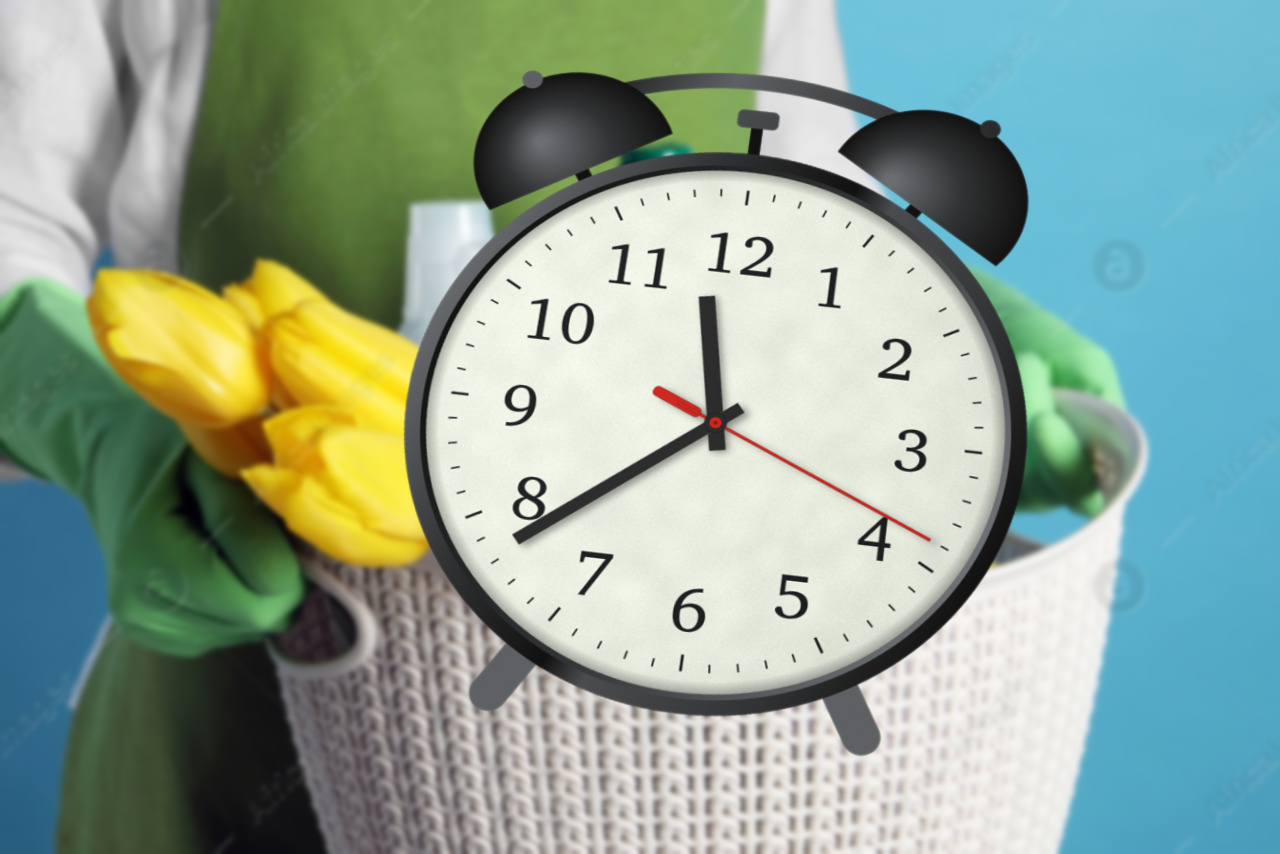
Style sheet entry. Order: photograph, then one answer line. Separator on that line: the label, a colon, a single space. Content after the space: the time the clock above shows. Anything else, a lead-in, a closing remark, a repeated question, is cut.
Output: 11:38:19
